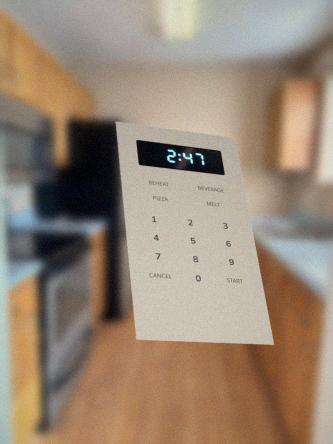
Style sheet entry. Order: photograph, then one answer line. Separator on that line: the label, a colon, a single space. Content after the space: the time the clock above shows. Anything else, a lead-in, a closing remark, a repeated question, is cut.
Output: 2:47
